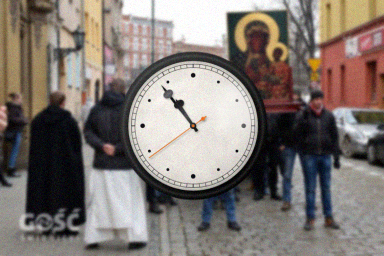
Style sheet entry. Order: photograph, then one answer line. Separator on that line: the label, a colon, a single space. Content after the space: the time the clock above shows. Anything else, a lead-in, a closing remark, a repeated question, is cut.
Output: 10:53:39
